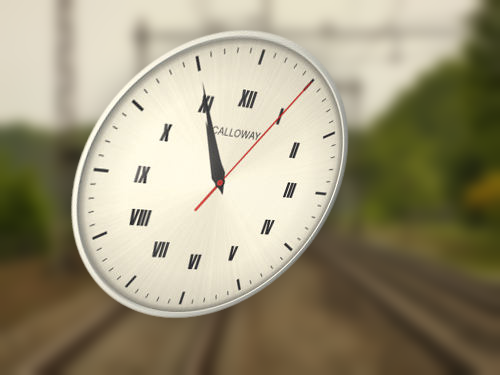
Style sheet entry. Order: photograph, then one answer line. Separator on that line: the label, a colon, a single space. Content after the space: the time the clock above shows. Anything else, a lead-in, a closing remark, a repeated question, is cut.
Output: 10:55:05
